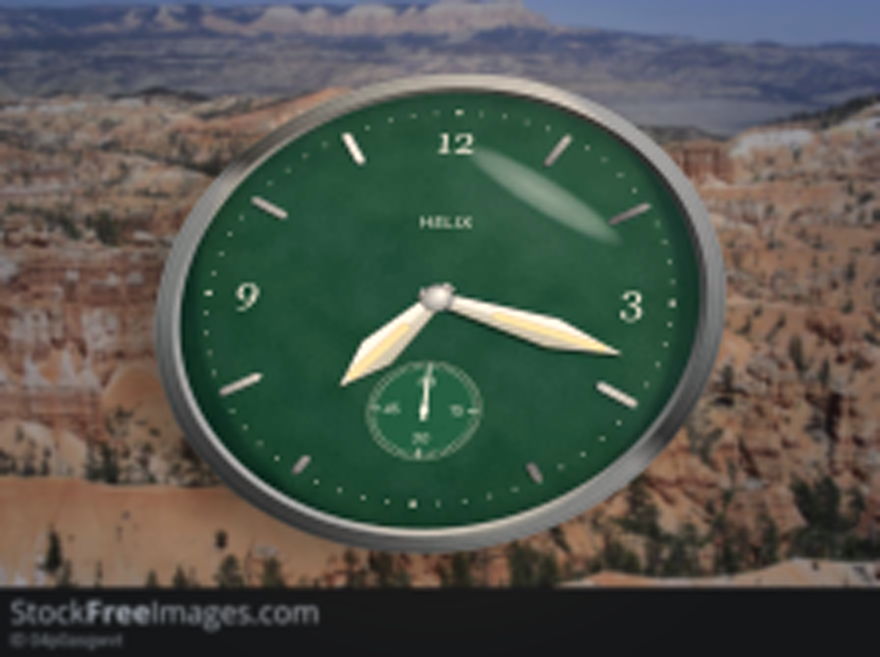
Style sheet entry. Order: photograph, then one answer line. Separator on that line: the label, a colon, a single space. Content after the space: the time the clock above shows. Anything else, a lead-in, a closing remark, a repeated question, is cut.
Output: 7:18
